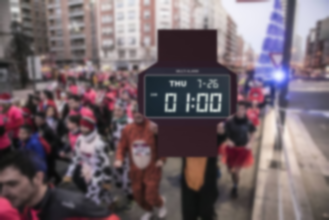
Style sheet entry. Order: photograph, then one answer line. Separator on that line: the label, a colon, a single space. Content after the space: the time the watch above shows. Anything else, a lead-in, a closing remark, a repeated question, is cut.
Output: 1:00
